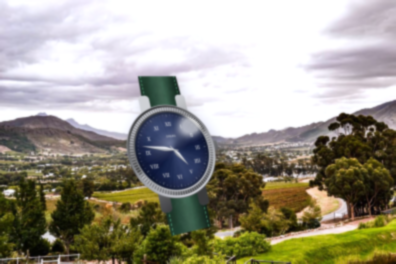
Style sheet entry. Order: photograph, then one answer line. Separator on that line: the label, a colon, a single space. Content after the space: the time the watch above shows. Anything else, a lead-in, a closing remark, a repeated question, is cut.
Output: 4:47
